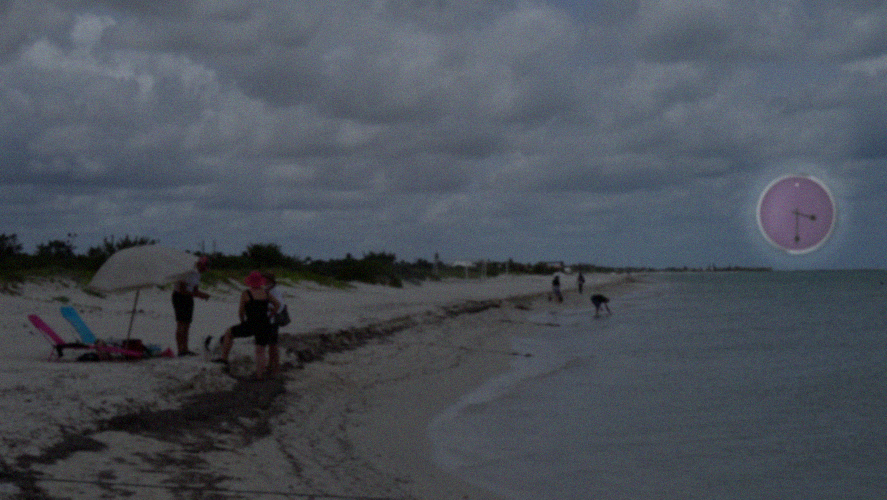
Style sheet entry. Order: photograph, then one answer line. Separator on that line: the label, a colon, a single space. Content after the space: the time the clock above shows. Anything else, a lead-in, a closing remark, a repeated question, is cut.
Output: 3:30
